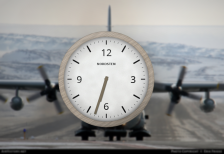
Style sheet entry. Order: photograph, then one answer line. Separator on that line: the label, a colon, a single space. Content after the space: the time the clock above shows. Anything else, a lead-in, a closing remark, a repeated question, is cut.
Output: 6:33
